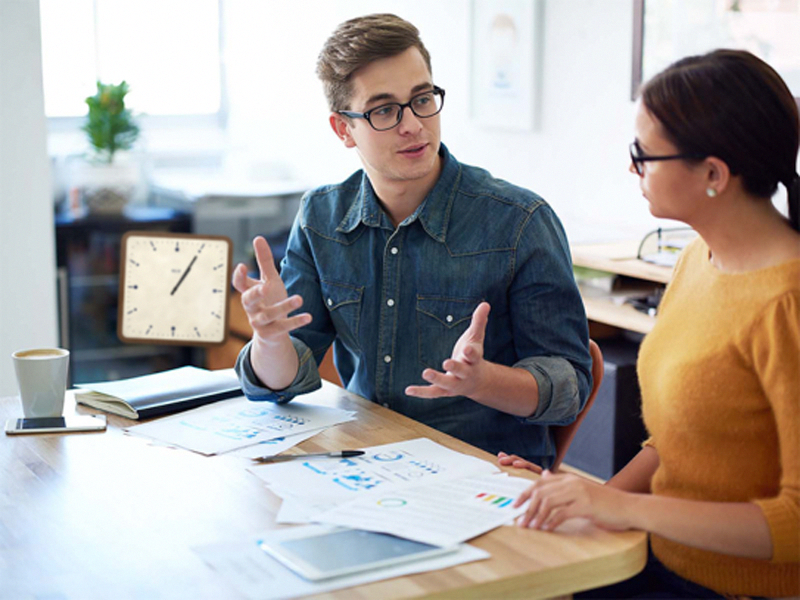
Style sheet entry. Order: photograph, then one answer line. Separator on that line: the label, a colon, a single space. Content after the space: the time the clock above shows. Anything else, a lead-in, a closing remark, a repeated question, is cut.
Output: 1:05
